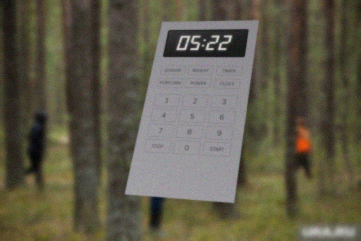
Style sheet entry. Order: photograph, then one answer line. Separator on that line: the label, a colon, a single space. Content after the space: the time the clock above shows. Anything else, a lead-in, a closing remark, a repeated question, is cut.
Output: 5:22
